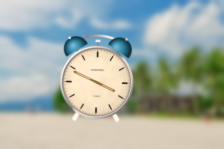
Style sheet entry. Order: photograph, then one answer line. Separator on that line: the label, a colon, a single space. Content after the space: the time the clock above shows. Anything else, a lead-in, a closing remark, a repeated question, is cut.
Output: 3:49
